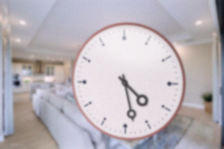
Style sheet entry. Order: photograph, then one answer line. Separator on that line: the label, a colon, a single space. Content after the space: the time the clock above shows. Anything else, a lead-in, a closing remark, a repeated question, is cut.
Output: 4:28
